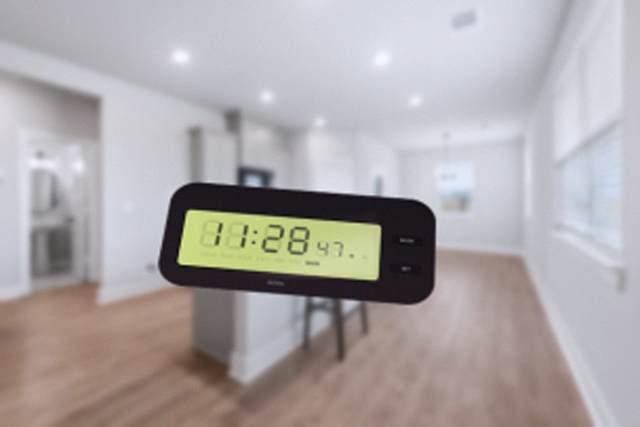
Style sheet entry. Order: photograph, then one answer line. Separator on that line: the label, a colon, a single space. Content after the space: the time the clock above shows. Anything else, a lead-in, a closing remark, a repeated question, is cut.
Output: 11:28:47
